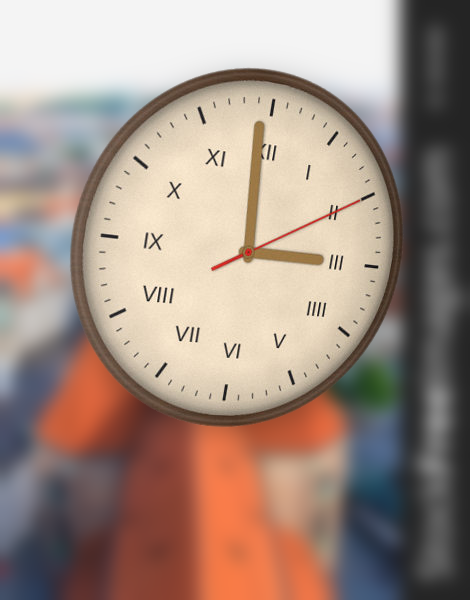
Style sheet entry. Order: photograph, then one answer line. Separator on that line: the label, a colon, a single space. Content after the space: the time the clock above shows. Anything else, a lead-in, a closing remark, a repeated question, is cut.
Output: 2:59:10
